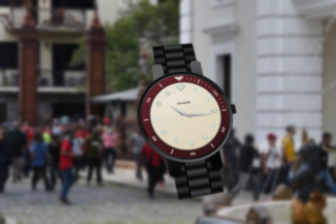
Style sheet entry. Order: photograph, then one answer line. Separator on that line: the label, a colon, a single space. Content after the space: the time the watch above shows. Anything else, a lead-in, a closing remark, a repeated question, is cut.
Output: 10:16
